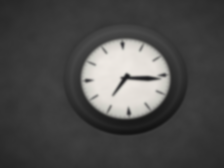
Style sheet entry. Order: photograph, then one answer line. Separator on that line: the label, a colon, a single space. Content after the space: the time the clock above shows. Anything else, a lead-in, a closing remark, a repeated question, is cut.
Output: 7:16
